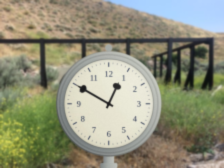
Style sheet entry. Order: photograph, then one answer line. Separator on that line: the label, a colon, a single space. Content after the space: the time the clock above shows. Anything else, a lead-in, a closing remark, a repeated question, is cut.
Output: 12:50
